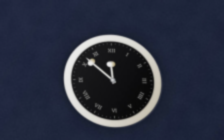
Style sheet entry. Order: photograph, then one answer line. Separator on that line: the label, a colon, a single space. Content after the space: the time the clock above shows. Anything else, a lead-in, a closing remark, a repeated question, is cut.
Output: 11:52
